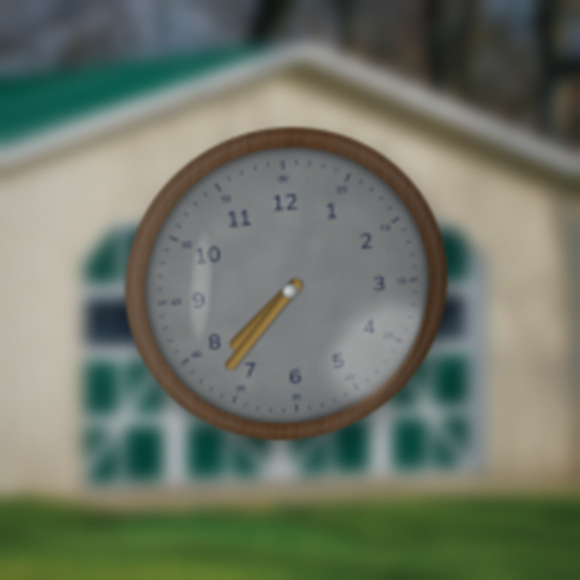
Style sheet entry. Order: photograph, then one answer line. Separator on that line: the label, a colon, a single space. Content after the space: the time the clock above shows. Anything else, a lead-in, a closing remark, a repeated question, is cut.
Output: 7:37
